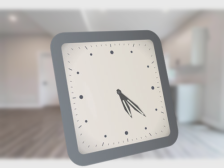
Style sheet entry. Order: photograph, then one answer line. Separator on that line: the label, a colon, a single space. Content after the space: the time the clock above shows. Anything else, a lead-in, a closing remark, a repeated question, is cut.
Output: 5:23
